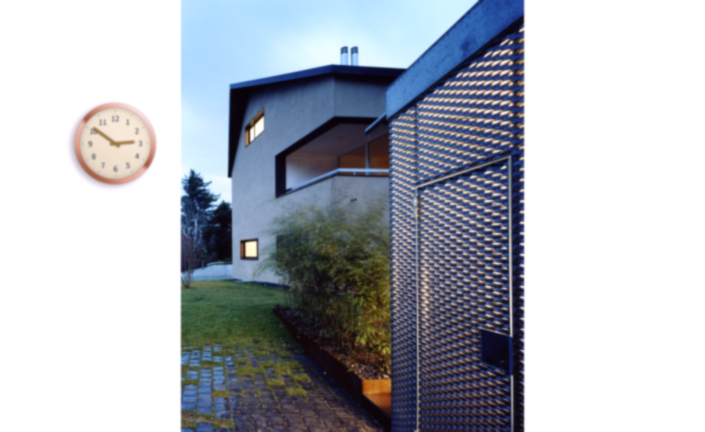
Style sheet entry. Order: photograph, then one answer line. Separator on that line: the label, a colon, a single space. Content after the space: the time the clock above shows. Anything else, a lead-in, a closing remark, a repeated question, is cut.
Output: 2:51
